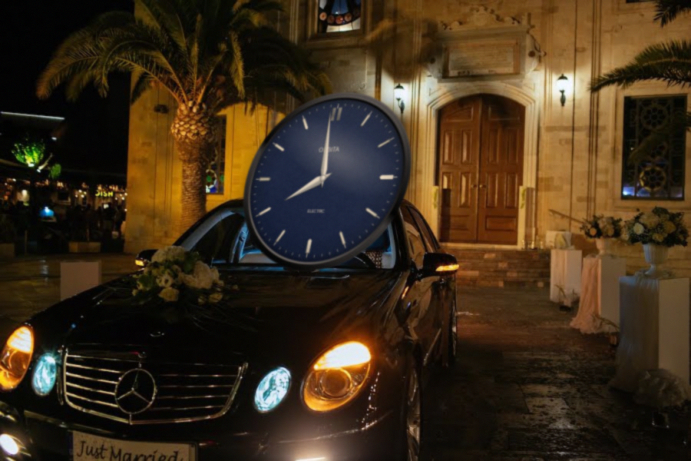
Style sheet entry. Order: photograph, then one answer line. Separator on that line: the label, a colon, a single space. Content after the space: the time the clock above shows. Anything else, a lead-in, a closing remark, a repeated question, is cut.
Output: 7:59
